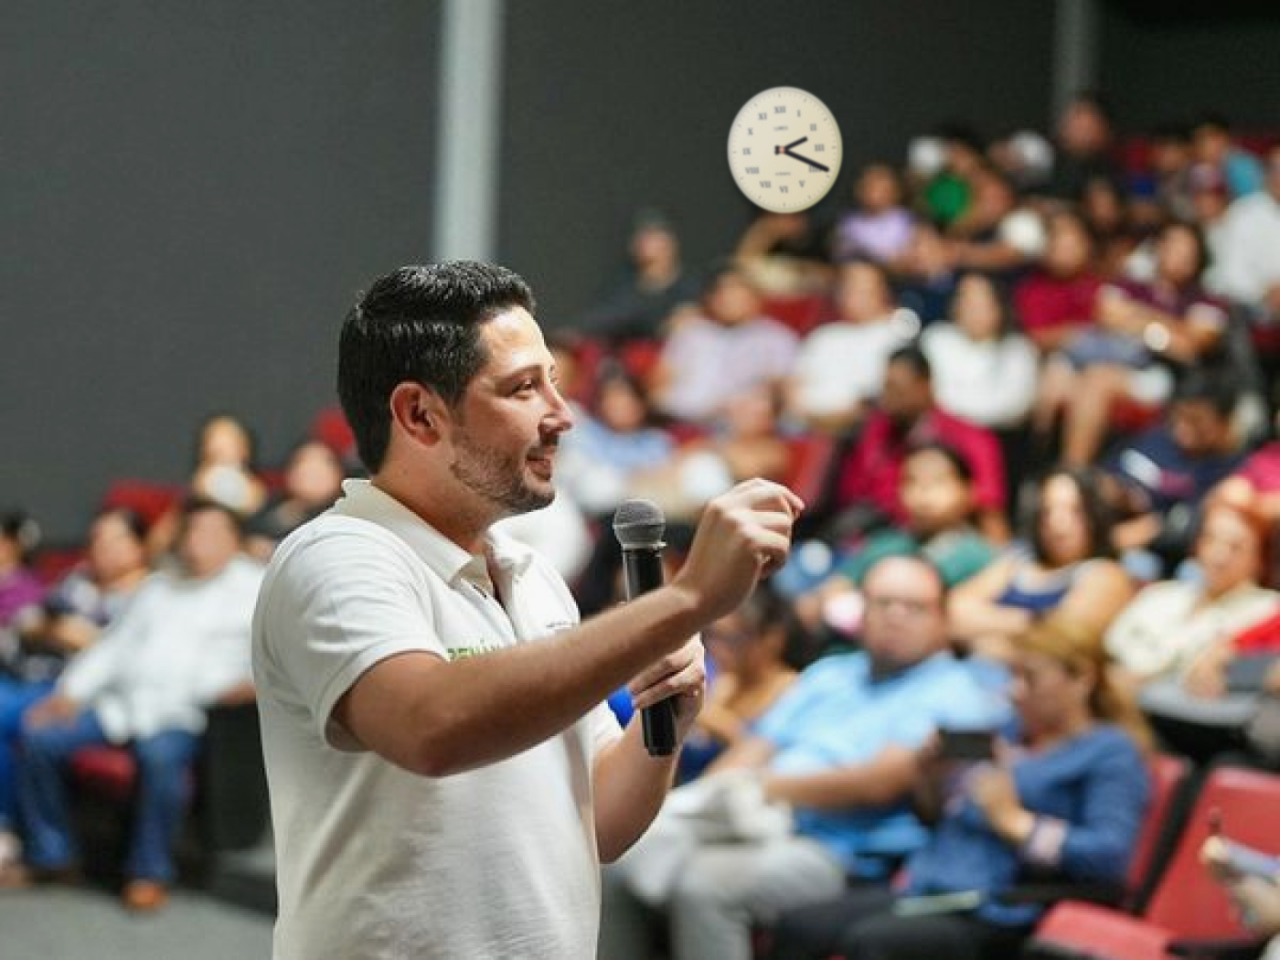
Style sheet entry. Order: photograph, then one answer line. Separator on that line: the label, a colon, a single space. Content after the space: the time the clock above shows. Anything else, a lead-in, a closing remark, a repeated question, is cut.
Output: 2:19
